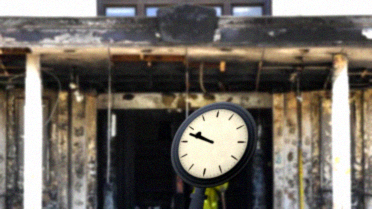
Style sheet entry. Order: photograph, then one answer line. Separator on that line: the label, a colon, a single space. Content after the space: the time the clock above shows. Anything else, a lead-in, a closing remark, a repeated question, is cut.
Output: 9:48
